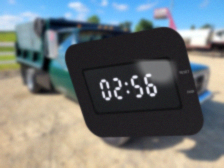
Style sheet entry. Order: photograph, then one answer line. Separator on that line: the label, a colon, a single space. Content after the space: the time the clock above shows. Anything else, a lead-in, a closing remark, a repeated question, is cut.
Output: 2:56
